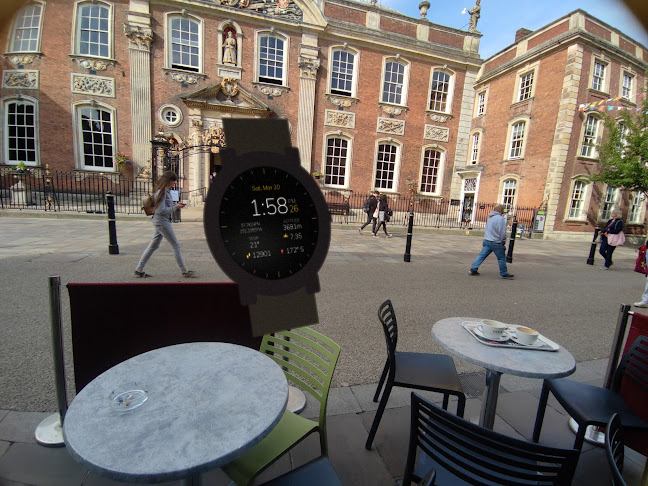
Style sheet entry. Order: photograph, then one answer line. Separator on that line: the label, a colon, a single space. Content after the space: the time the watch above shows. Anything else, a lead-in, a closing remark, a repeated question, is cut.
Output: 1:58:26
